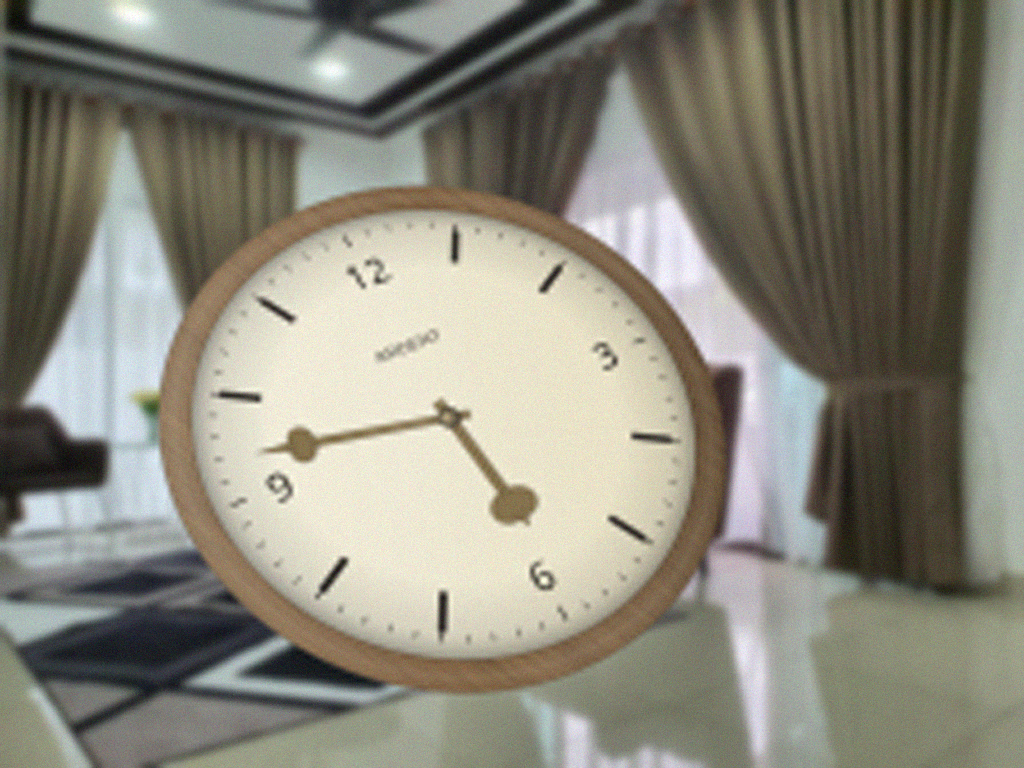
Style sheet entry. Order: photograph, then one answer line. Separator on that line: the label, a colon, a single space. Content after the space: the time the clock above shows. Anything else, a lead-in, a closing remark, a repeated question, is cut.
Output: 5:47
